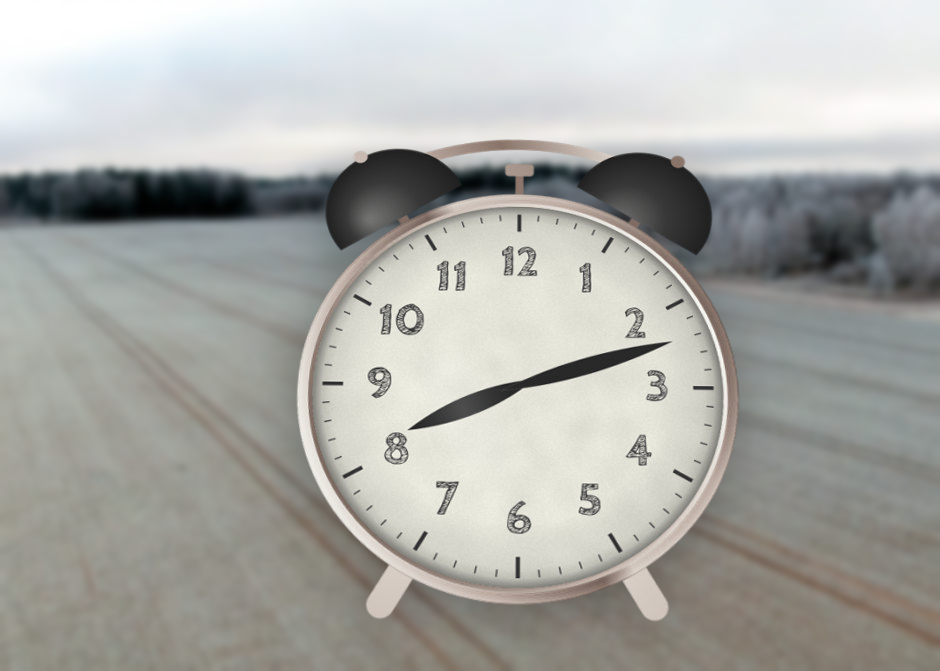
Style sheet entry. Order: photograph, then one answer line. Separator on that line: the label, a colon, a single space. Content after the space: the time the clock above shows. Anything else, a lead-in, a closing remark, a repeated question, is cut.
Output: 8:12
